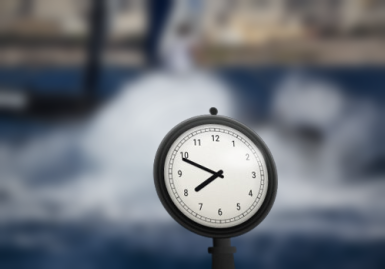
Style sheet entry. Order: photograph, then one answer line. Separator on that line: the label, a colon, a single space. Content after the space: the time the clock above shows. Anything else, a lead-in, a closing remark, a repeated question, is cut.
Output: 7:49
